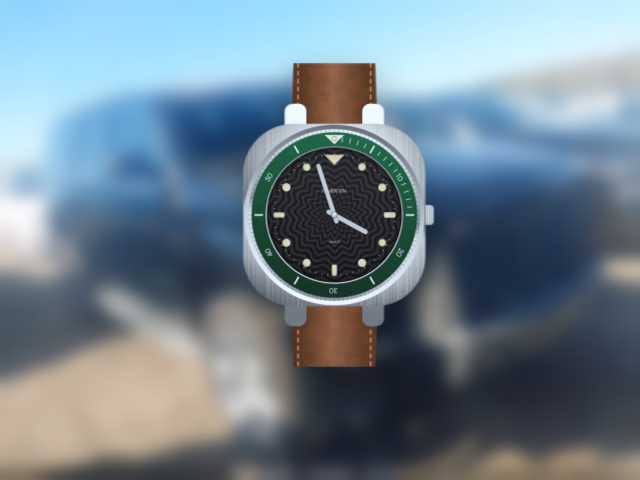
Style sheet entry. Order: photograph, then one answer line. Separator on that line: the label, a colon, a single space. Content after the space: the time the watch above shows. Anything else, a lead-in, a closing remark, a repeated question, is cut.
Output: 3:57
